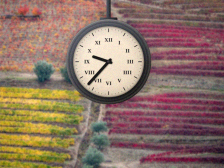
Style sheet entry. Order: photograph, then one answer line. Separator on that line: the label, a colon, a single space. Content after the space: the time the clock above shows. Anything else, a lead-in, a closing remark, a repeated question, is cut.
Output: 9:37
